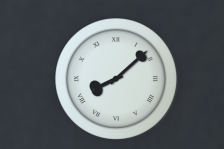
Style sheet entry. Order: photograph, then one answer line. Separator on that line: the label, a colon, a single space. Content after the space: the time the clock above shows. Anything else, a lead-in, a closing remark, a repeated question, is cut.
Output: 8:08
